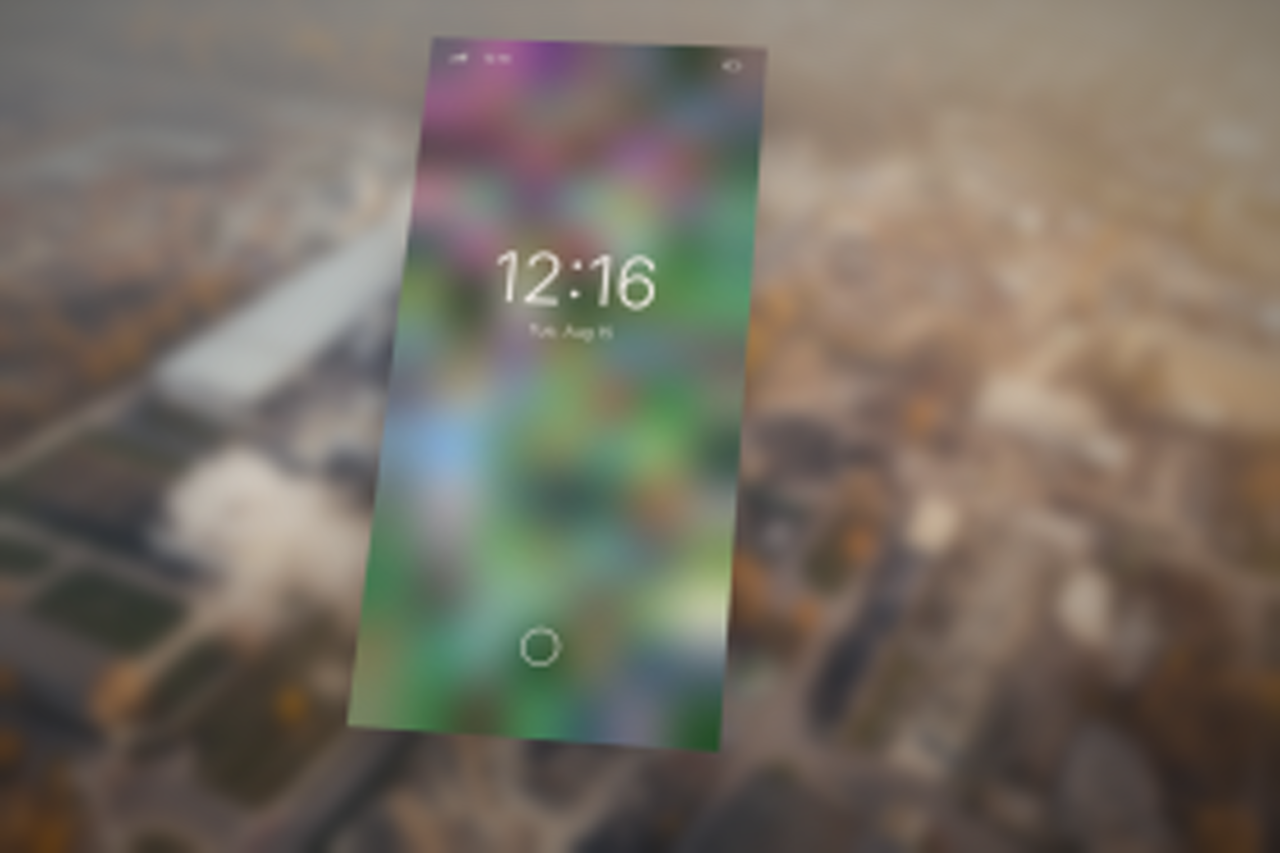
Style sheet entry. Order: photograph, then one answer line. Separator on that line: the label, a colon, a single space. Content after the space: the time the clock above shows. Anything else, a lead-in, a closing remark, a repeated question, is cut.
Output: 12:16
